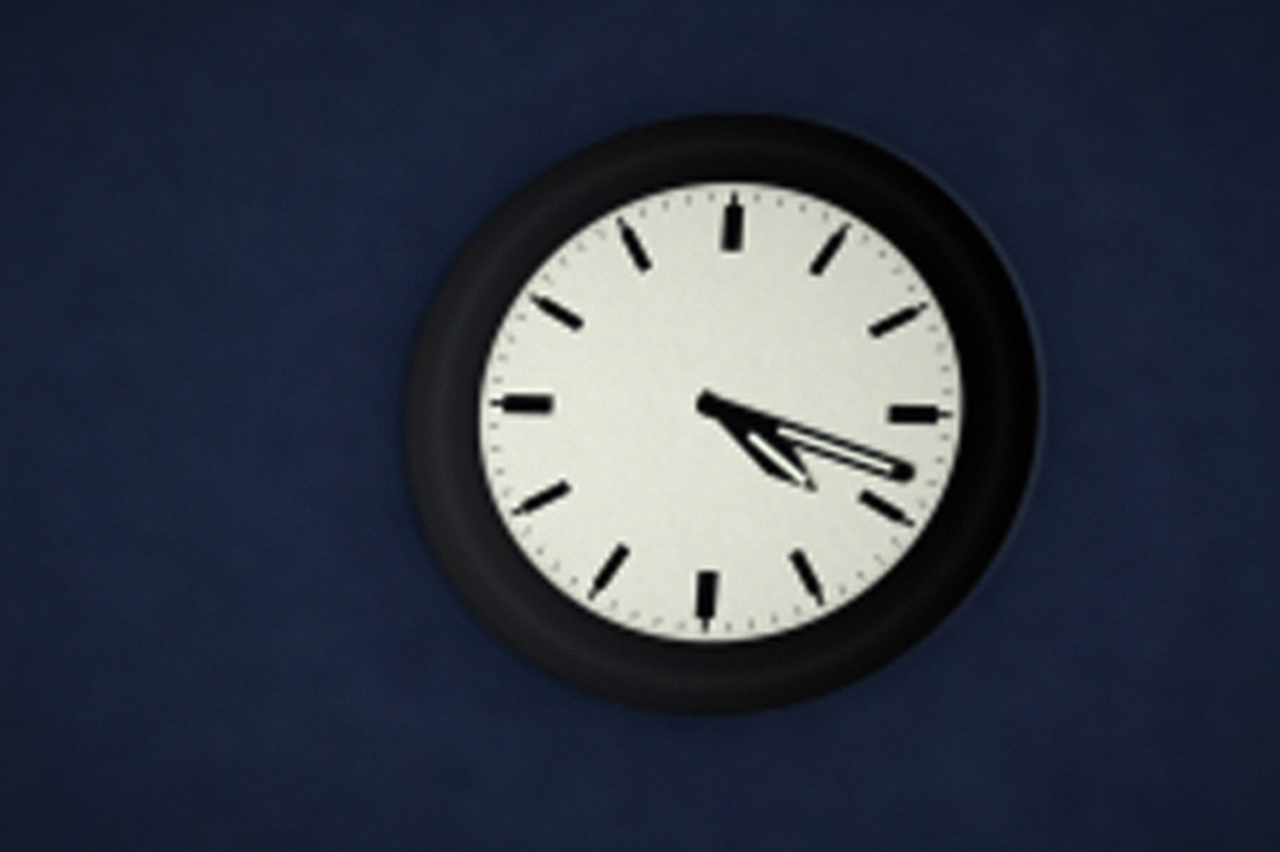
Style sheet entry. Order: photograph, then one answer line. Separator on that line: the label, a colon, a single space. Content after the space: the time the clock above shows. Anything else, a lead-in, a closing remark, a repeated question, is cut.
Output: 4:18
